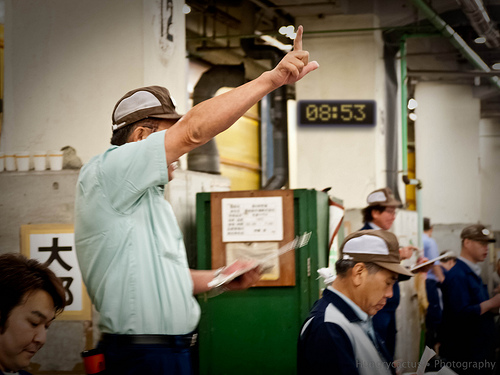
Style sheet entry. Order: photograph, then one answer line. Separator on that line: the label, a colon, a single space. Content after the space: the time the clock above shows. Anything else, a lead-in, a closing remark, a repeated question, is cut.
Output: 8:53
